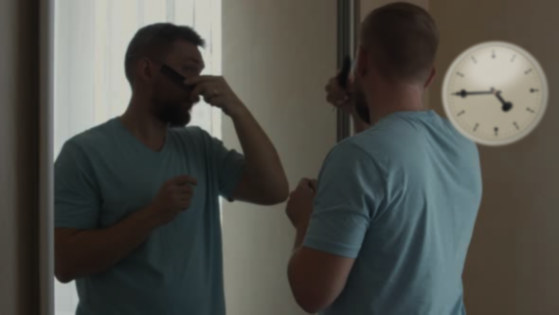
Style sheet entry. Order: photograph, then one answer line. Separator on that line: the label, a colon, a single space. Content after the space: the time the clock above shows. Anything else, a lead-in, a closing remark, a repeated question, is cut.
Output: 4:45
